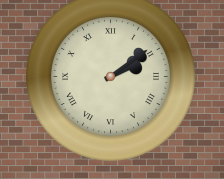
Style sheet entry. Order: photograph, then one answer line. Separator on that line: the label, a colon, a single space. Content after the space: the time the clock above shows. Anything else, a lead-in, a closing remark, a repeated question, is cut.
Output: 2:09
